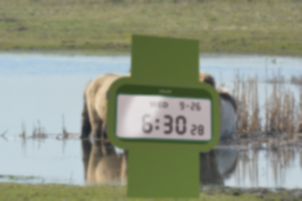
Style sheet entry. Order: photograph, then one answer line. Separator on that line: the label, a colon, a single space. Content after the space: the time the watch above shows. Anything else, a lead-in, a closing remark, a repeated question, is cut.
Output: 6:30
